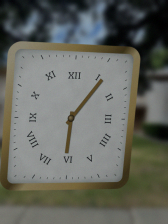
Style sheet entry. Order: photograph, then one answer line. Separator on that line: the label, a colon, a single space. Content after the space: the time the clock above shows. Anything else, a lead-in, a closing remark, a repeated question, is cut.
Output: 6:06
